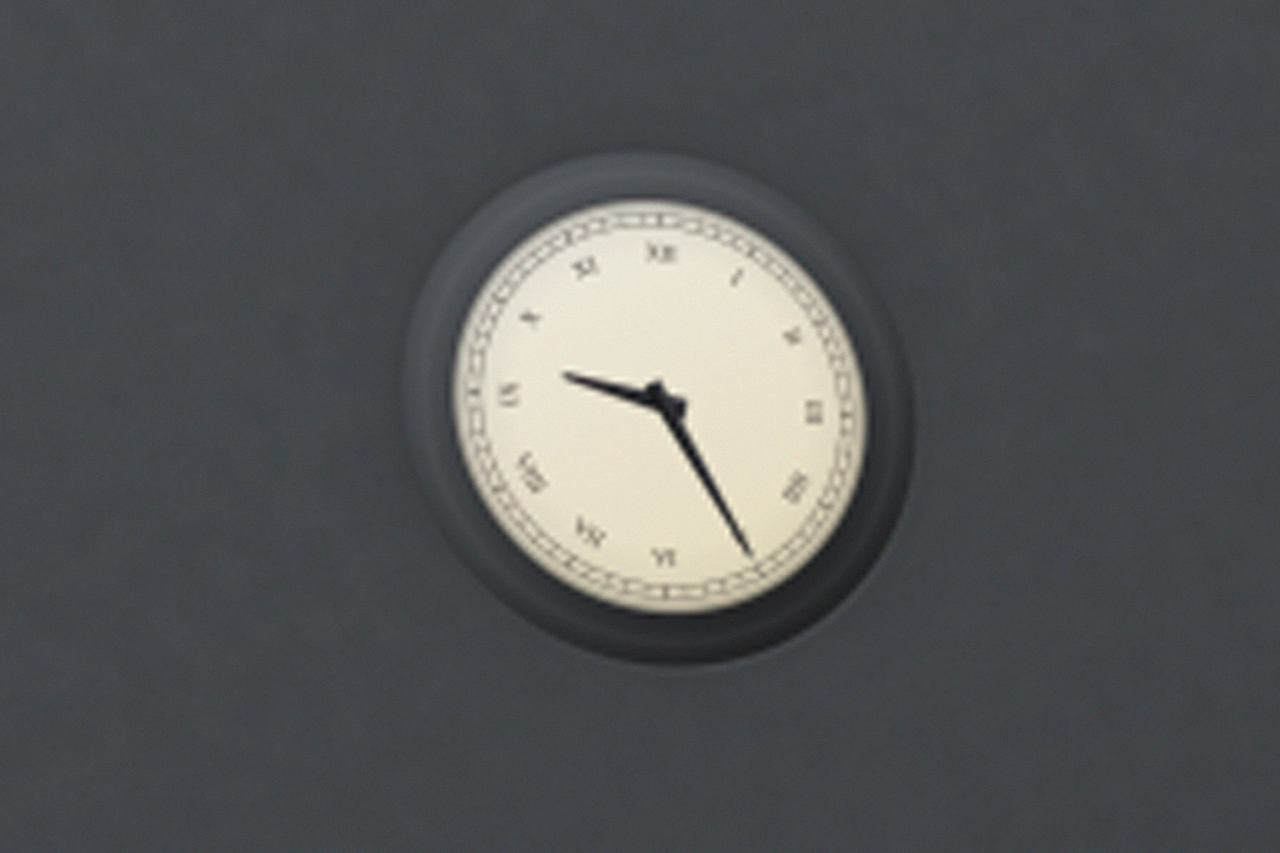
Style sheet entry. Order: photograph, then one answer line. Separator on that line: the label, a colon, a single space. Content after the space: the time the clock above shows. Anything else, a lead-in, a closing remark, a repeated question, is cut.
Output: 9:25
